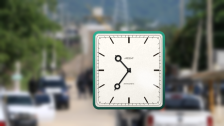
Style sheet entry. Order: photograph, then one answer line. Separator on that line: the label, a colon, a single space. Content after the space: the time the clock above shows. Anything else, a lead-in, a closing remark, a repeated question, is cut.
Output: 10:36
